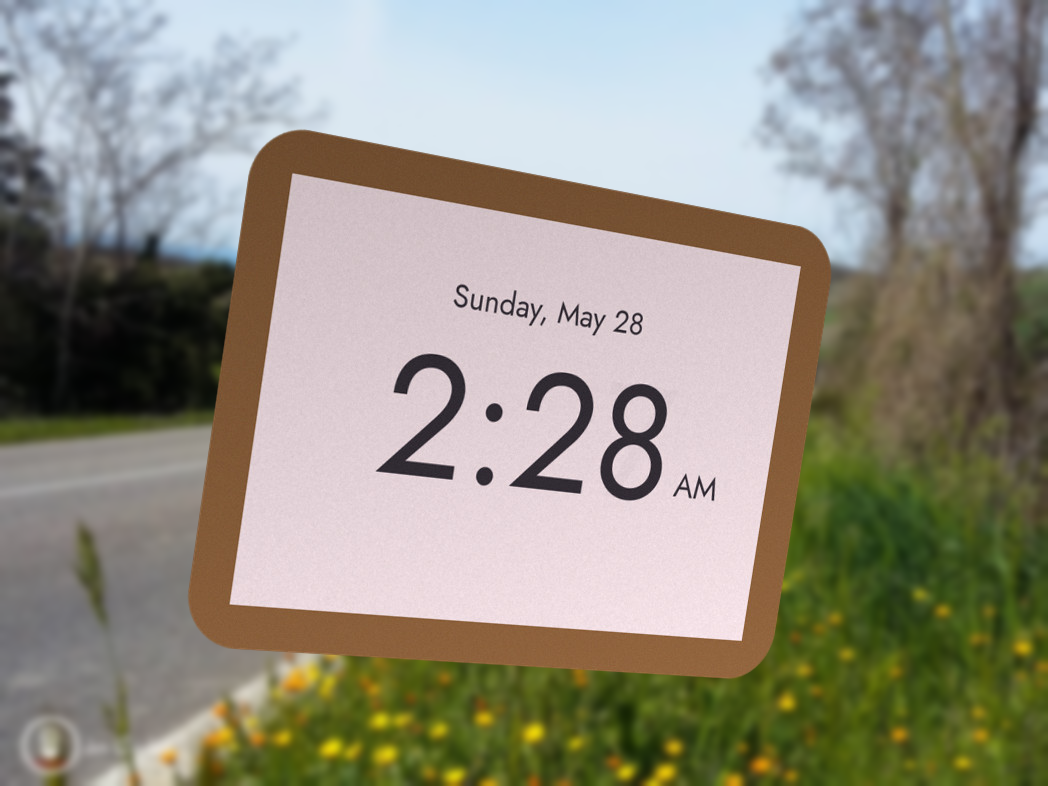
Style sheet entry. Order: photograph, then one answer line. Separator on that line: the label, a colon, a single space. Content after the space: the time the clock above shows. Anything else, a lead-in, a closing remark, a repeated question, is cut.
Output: 2:28
